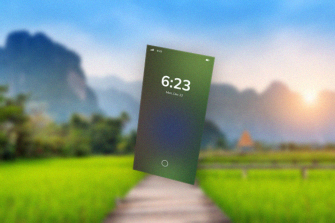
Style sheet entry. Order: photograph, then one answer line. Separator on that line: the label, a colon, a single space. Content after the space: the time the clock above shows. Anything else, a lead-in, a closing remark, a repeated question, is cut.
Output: 6:23
